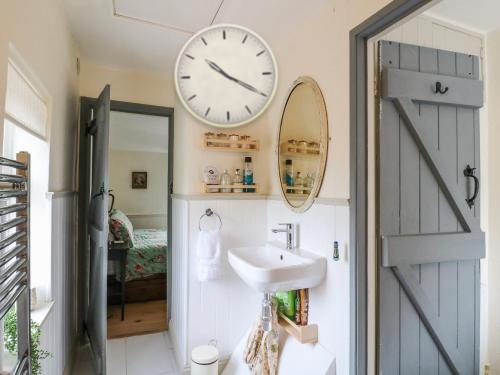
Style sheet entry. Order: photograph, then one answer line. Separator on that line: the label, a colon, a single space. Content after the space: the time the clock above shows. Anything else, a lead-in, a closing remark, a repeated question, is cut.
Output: 10:20
